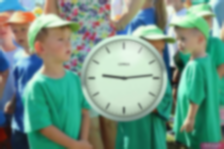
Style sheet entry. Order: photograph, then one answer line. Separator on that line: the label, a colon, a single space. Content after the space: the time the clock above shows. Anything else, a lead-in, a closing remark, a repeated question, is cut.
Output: 9:14
